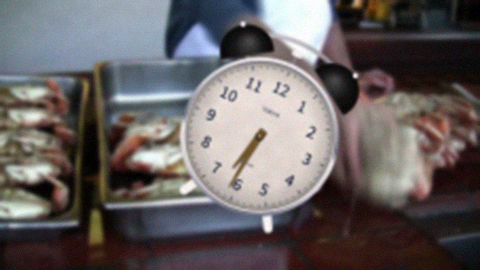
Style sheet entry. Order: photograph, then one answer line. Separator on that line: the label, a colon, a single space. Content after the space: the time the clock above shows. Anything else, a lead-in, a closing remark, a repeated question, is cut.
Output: 6:31
